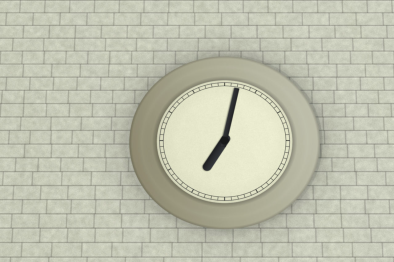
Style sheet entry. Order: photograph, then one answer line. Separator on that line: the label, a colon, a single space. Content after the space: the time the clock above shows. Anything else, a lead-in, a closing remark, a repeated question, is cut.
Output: 7:02
